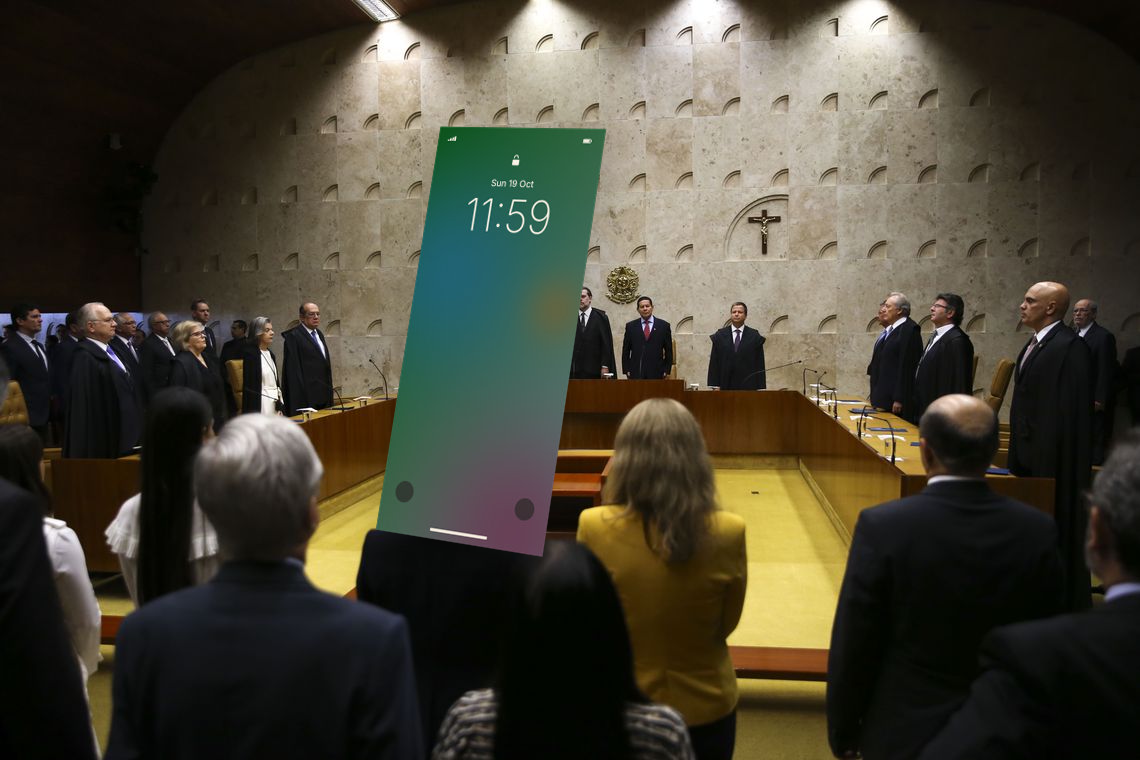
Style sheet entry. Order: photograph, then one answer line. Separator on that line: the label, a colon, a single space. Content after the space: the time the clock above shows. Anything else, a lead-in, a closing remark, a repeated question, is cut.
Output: 11:59
